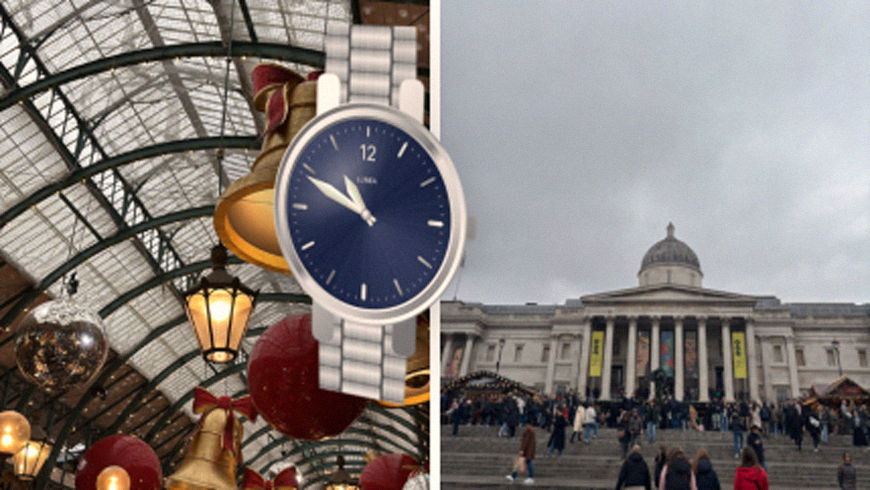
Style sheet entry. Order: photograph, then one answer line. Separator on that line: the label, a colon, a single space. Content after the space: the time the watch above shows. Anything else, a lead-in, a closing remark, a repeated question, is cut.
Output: 10:49
